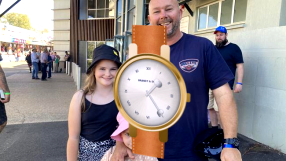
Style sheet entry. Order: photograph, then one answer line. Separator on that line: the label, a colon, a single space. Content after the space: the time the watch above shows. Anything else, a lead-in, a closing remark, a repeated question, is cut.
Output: 1:24
